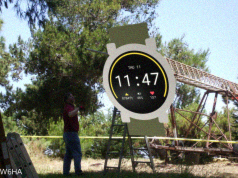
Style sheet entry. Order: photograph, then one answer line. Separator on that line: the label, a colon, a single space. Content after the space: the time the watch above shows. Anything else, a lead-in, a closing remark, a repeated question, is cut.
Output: 11:47
